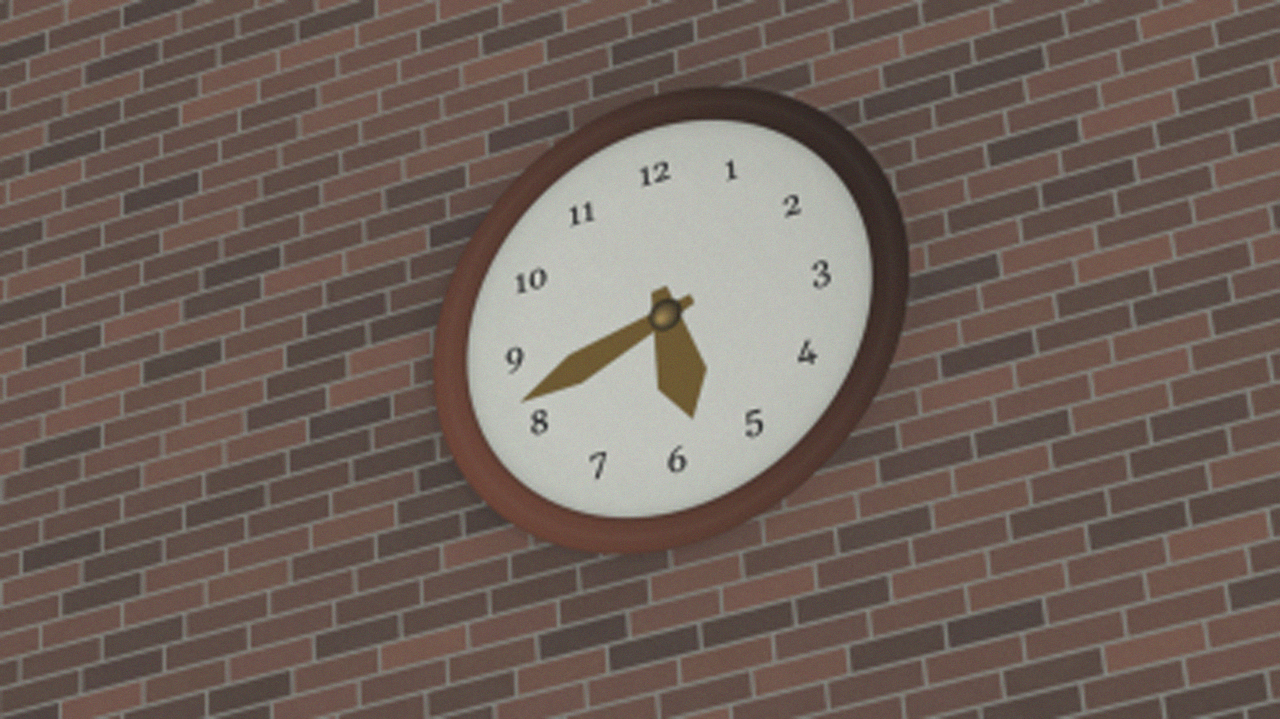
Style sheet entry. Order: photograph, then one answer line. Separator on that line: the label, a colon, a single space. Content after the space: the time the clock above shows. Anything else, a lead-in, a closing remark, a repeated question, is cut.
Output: 5:42
